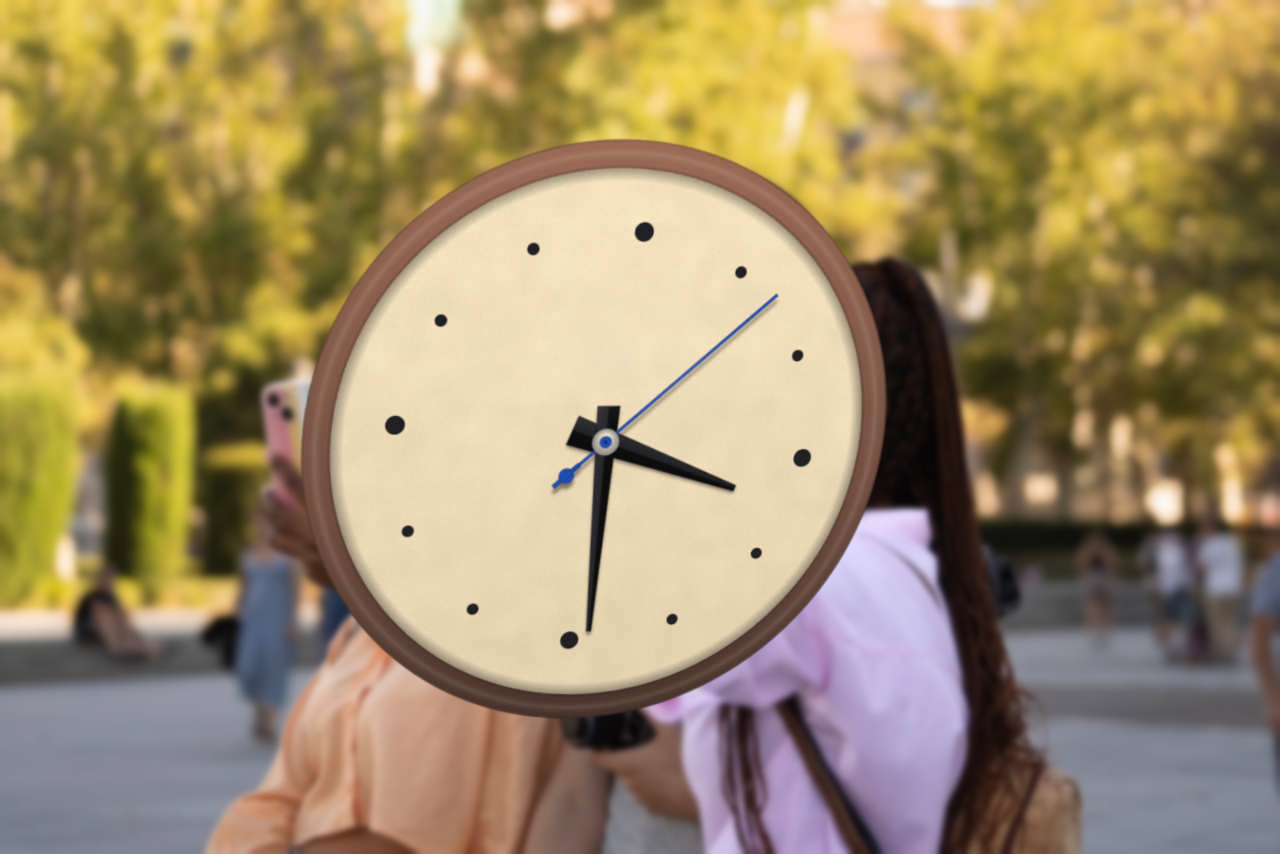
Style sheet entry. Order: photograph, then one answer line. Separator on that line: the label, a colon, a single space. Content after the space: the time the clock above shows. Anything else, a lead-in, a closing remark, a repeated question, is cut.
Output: 3:29:07
